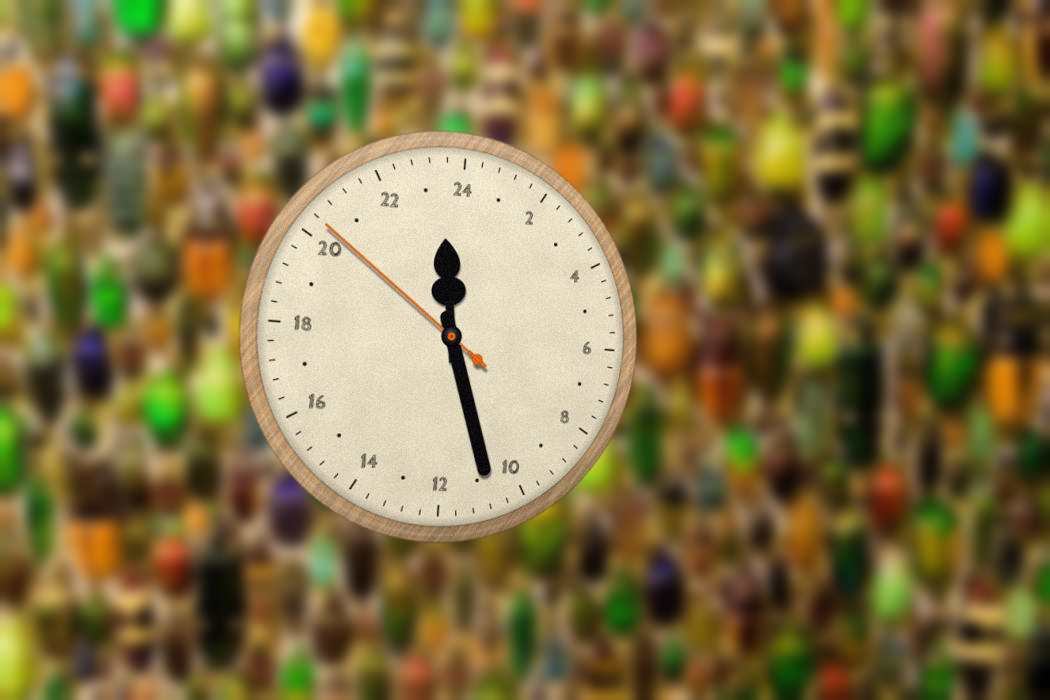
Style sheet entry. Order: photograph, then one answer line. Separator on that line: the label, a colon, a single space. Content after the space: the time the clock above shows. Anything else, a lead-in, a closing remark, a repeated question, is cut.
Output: 23:26:51
